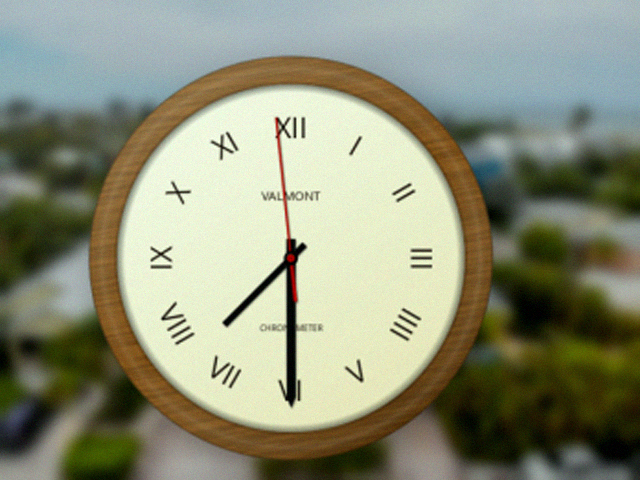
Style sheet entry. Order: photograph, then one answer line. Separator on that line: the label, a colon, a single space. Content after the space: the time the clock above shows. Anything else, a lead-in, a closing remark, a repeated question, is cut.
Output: 7:29:59
